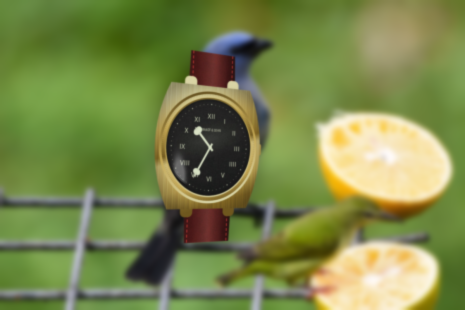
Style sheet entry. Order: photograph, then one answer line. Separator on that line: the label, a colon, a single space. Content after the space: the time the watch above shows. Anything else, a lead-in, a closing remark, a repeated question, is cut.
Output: 10:35
